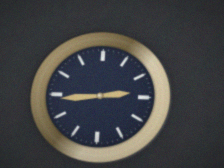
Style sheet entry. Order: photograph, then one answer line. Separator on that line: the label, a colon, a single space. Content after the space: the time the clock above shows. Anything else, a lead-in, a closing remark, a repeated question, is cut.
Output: 2:44
